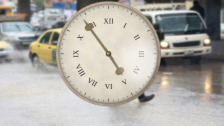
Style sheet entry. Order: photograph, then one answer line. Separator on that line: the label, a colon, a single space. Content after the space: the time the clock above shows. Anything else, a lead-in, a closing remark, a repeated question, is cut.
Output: 4:54
